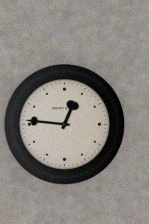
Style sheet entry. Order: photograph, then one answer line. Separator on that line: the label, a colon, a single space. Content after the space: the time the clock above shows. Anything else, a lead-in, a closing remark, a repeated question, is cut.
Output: 12:46
